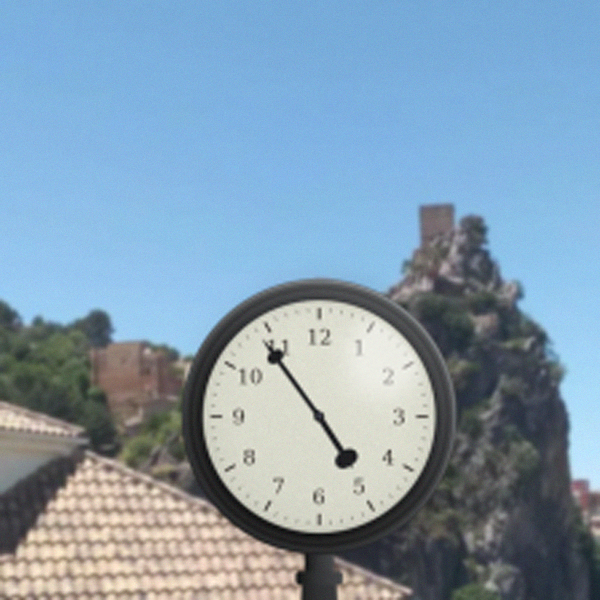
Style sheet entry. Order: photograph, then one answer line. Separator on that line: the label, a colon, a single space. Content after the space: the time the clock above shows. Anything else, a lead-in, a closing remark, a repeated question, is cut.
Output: 4:54
